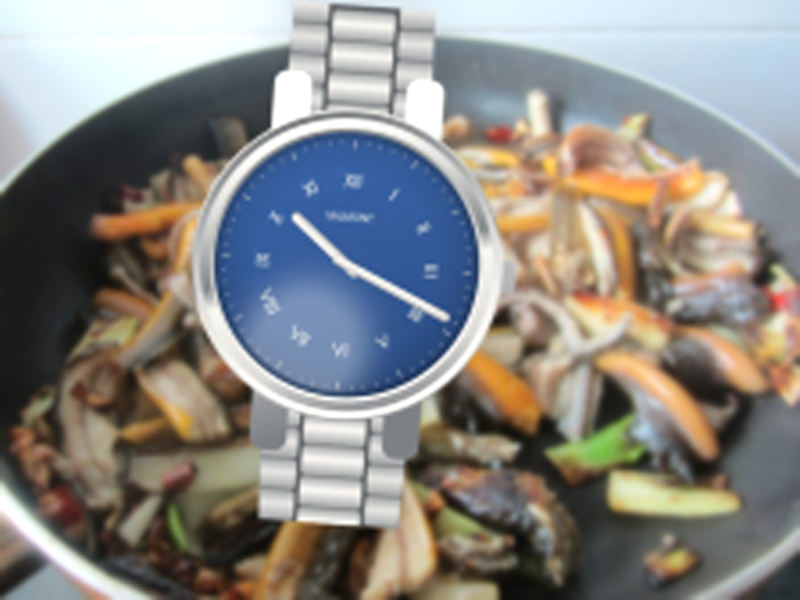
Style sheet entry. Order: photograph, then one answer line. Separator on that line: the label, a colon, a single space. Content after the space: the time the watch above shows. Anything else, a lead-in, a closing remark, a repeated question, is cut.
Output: 10:19
